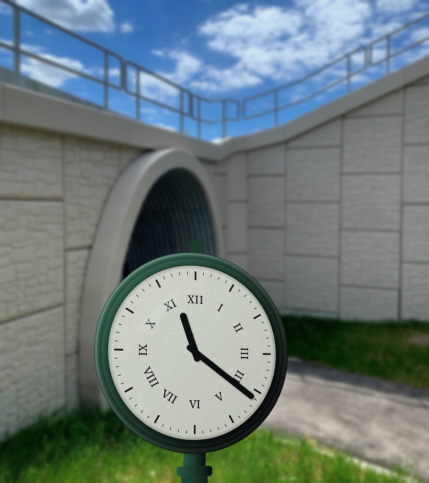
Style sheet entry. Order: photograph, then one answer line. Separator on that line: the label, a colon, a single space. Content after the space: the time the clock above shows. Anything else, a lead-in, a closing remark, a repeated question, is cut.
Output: 11:21
